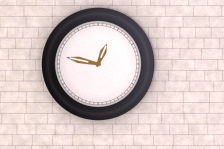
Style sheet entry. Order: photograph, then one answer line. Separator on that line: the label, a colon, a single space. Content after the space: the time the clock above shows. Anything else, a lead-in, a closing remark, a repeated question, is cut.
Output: 12:47
